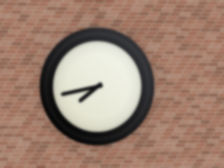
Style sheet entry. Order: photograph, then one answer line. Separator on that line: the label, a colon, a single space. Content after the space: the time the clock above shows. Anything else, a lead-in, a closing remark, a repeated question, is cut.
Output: 7:43
